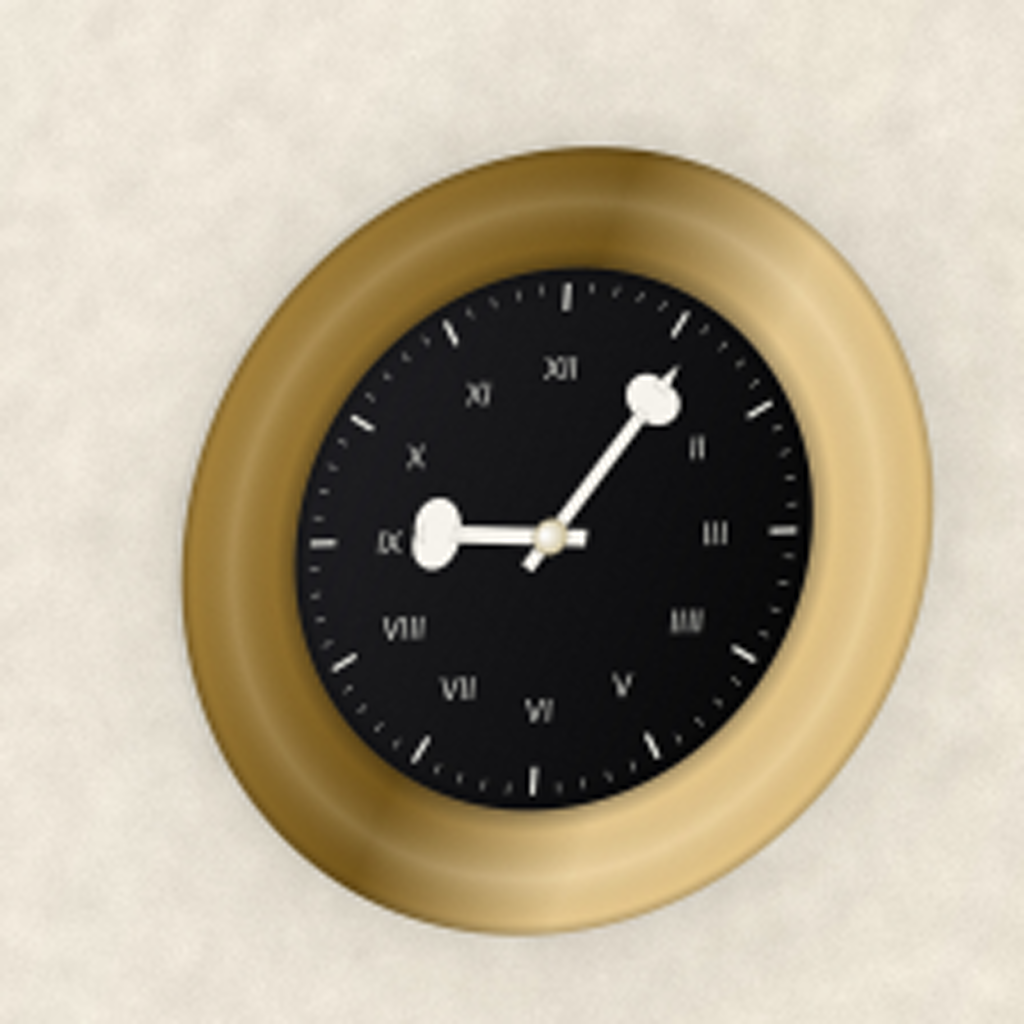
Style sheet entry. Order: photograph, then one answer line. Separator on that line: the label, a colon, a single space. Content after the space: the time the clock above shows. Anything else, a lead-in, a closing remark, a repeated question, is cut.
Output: 9:06
